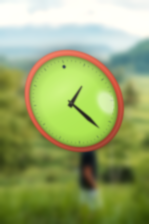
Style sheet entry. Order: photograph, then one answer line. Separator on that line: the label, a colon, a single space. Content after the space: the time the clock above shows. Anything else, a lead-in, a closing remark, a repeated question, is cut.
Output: 1:23
